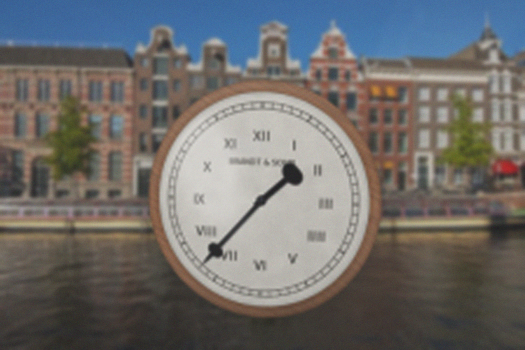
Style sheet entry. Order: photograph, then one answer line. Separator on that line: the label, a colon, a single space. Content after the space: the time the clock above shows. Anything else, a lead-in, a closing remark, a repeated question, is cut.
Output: 1:37
